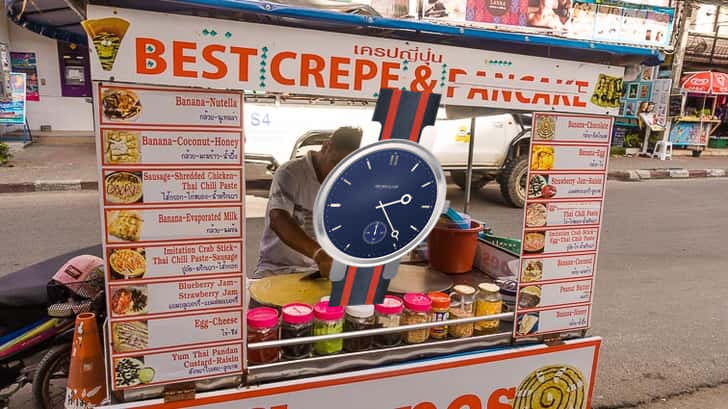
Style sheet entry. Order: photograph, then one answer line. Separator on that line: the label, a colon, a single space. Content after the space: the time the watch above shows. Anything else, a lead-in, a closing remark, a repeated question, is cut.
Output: 2:24
